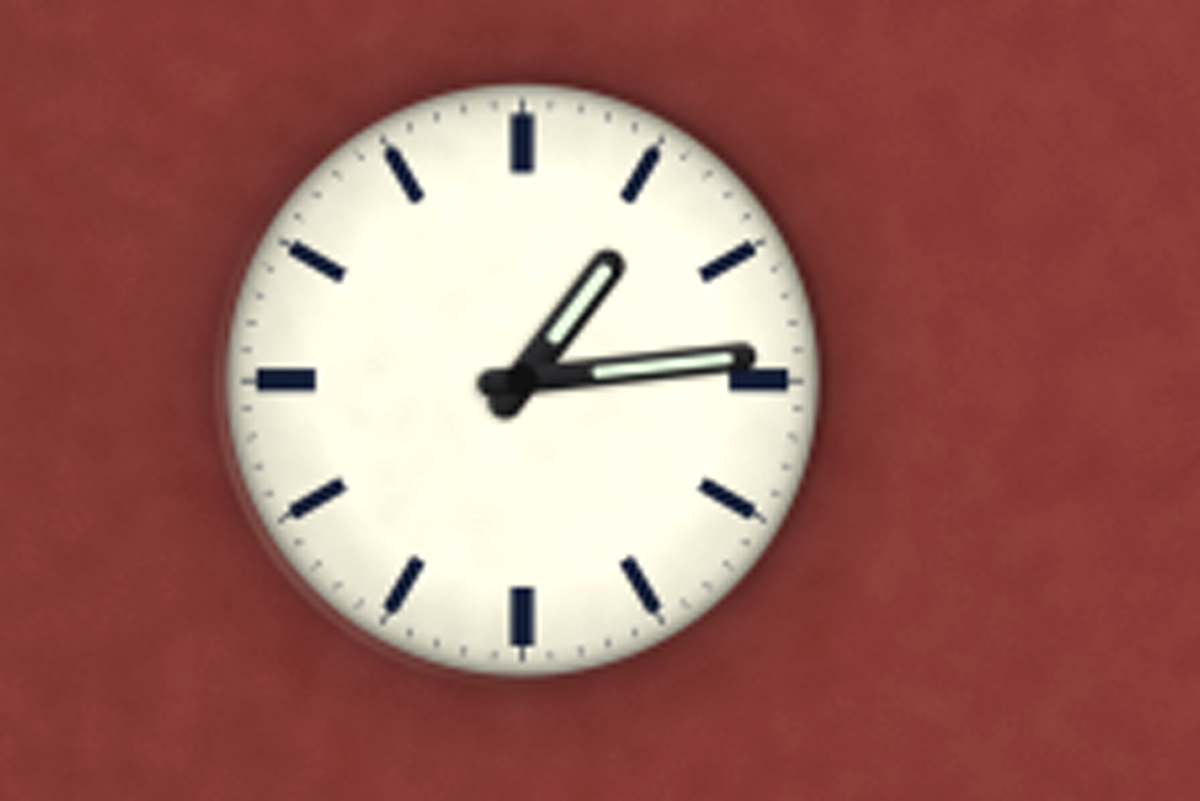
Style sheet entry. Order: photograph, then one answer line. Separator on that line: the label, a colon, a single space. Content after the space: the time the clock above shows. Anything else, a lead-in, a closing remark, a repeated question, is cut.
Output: 1:14
